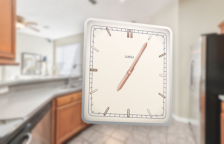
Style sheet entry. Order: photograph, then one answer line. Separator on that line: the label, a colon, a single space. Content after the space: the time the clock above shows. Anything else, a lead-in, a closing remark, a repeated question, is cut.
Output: 7:05
